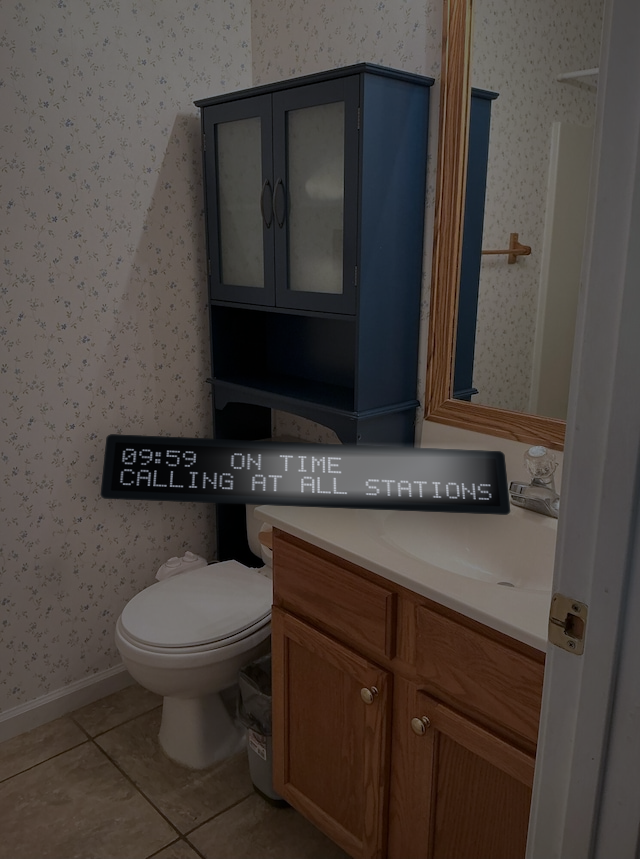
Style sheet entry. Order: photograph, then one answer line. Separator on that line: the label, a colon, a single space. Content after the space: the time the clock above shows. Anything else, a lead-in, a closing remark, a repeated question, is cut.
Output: 9:59
